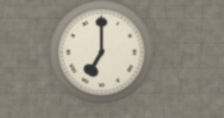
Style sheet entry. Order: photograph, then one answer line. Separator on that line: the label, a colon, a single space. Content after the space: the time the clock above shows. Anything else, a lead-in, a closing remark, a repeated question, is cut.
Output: 7:00
